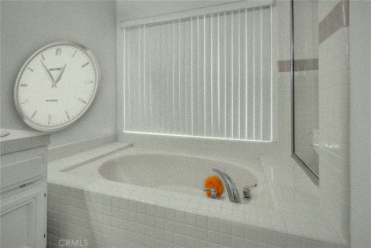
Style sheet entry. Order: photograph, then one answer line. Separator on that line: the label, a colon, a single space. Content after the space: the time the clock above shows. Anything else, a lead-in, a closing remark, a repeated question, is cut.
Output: 12:54
